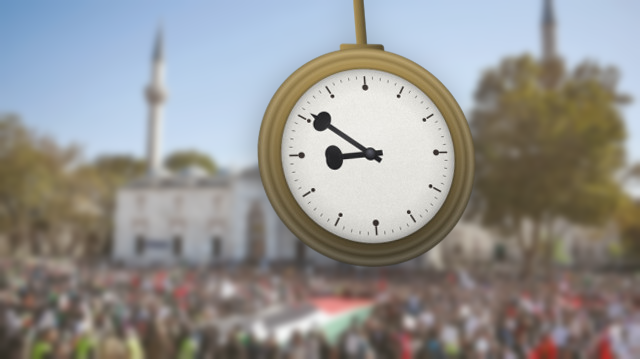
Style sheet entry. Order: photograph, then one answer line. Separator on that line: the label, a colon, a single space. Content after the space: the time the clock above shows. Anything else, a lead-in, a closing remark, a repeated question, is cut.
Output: 8:51
